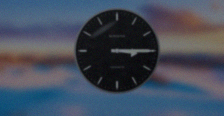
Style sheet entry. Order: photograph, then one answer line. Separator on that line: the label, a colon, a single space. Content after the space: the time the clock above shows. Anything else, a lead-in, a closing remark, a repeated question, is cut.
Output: 3:15
